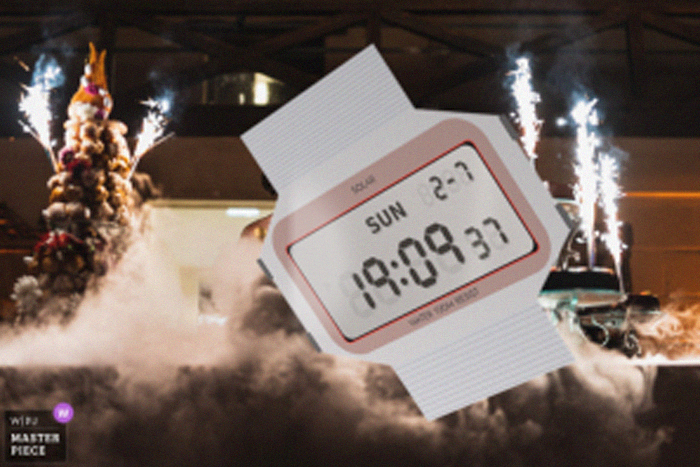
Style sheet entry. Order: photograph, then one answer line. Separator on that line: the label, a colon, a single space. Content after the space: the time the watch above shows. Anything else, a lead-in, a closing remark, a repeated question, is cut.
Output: 19:09:37
